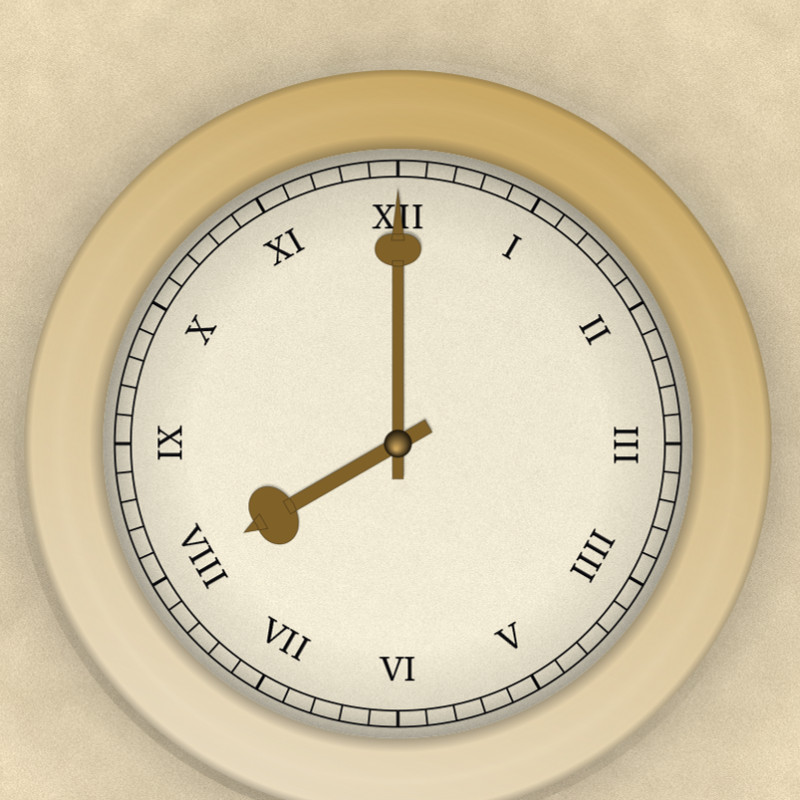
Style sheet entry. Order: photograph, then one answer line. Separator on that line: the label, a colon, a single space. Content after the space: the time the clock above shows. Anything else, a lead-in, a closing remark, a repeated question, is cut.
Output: 8:00
